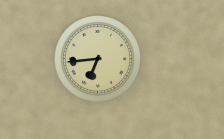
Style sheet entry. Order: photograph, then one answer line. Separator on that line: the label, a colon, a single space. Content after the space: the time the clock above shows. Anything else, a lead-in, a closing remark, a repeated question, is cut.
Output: 6:44
